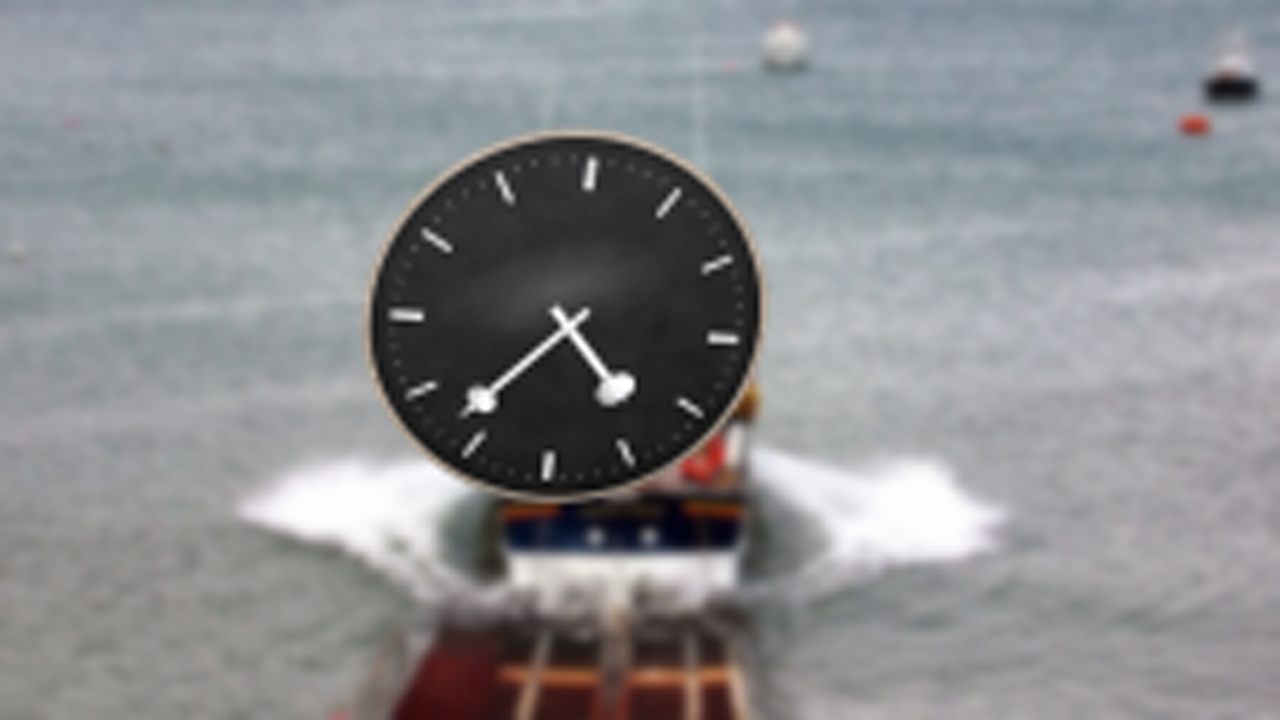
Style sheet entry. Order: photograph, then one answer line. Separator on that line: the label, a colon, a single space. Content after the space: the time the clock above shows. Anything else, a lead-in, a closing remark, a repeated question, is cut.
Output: 4:37
